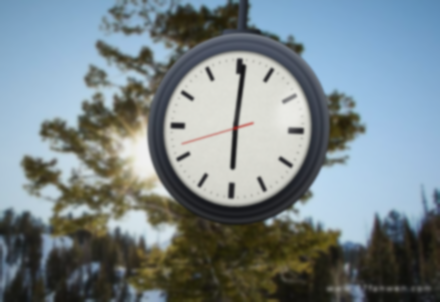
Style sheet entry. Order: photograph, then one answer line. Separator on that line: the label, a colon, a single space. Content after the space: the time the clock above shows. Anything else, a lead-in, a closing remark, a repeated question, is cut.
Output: 6:00:42
